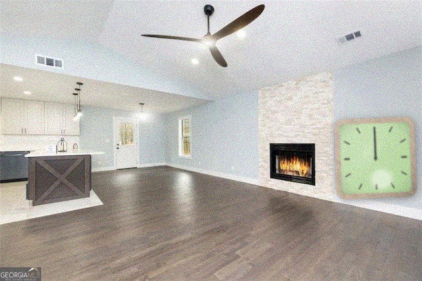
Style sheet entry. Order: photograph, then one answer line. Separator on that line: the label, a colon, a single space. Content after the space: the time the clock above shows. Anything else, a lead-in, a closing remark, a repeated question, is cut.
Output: 12:00
